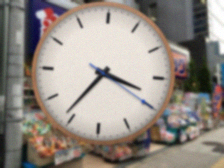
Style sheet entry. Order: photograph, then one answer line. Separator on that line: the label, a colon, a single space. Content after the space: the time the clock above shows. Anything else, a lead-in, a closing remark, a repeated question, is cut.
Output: 3:36:20
